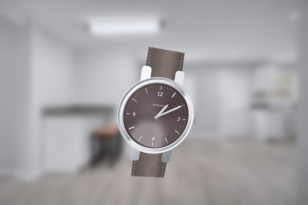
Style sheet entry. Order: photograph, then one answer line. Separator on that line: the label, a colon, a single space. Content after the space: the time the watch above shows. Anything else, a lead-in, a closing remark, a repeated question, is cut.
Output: 1:10
